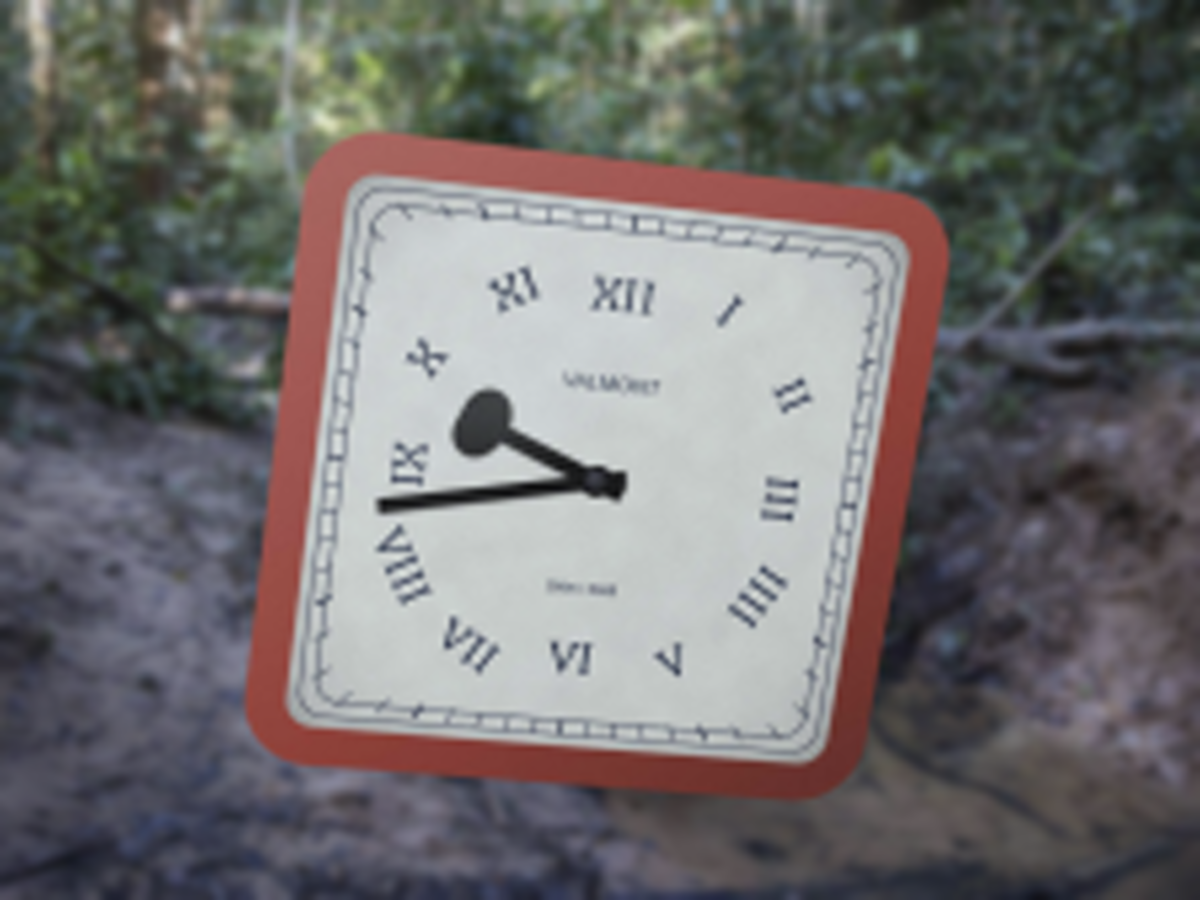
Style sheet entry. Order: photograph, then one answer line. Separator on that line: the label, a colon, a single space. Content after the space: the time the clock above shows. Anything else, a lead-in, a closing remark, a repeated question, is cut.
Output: 9:43
